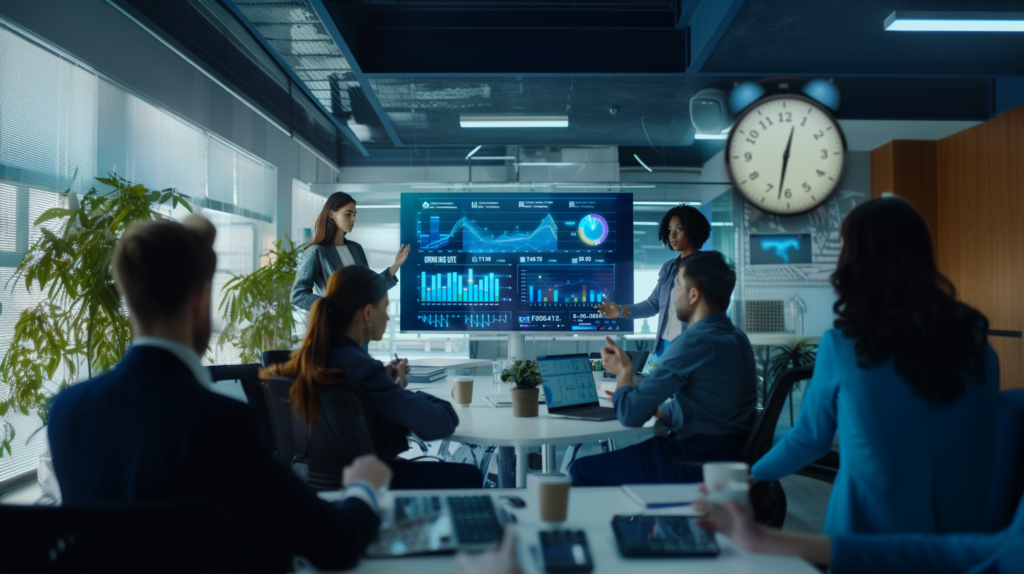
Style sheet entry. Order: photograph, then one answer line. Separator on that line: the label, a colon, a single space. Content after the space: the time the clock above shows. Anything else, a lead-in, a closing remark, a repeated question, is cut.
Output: 12:32
